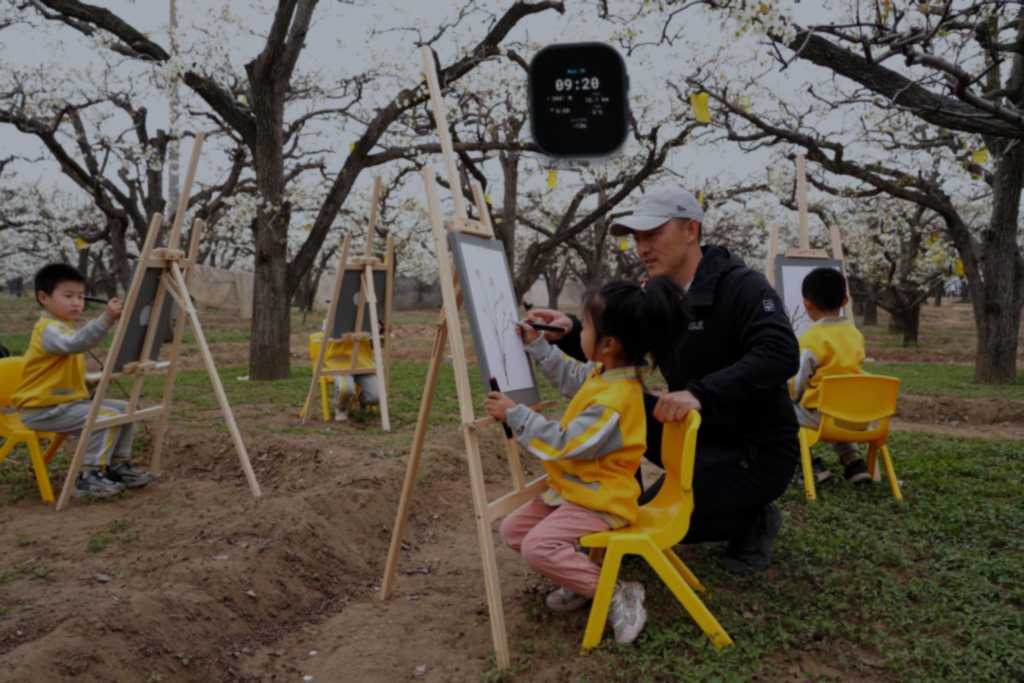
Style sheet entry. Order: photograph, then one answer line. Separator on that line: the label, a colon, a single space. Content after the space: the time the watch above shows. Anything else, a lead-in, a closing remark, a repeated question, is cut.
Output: 9:20
